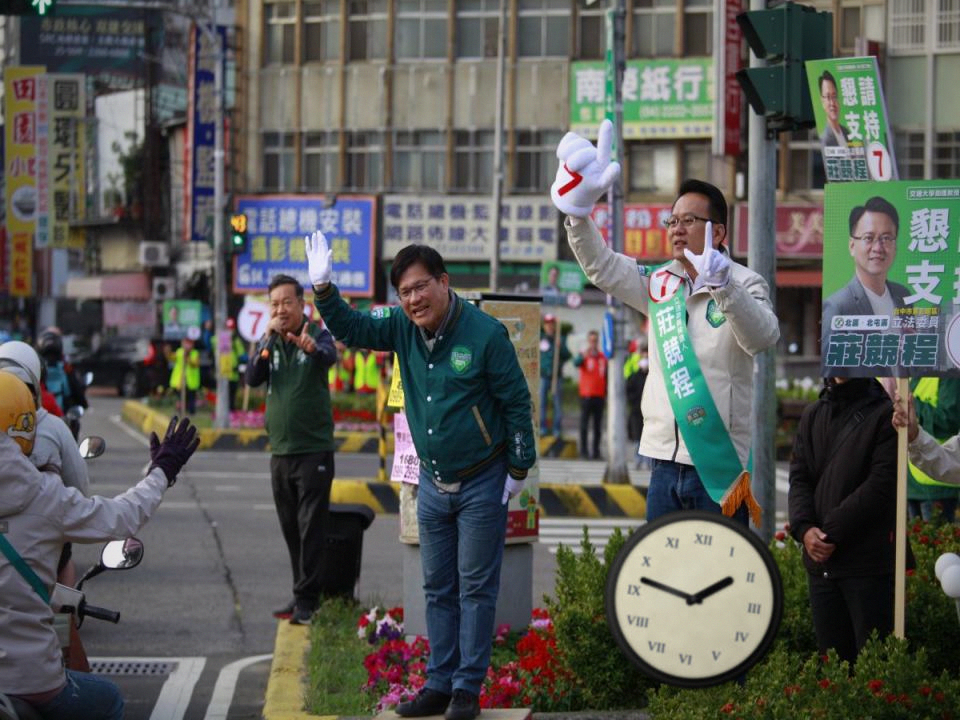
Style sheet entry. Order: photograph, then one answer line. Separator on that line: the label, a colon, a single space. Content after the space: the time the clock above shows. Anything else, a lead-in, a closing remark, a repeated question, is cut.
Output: 1:47
